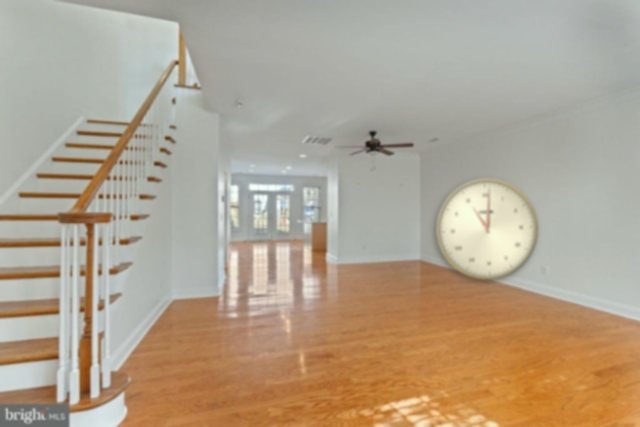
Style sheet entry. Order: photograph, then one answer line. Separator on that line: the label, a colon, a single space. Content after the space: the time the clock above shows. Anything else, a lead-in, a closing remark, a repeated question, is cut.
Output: 11:01
